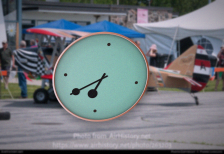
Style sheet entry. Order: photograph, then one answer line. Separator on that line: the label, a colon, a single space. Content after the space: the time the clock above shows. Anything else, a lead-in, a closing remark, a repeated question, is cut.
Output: 6:39
